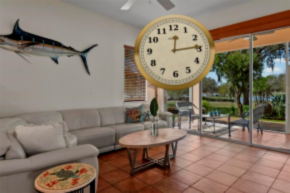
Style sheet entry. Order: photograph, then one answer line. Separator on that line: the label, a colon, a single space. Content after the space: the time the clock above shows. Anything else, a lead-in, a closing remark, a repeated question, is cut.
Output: 12:14
